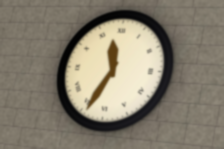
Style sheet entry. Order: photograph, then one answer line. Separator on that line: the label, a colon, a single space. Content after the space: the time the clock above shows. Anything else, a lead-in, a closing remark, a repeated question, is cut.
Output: 11:34
